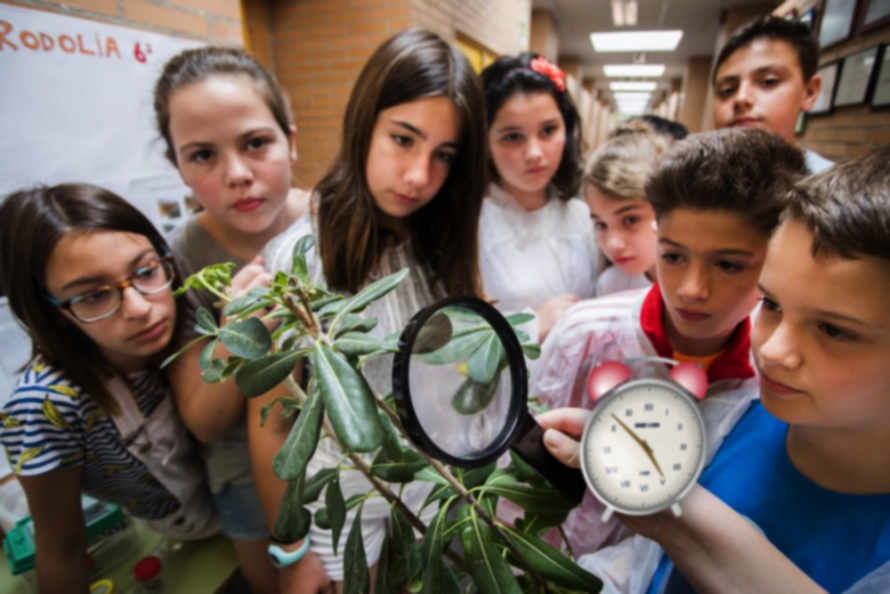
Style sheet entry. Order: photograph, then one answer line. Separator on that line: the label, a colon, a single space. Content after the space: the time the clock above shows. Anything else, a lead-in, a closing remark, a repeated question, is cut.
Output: 4:52
